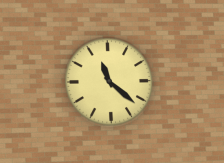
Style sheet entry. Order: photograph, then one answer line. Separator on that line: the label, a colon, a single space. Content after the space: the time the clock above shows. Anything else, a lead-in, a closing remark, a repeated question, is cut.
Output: 11:22
